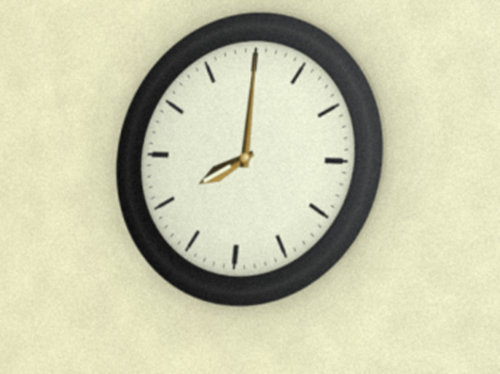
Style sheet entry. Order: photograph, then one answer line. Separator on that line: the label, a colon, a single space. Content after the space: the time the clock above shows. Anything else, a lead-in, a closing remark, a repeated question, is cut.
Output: 8:00
